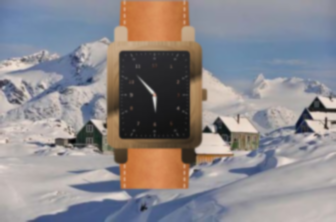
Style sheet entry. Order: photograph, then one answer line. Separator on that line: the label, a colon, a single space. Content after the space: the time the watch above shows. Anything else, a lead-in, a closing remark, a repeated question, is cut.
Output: 5:53
